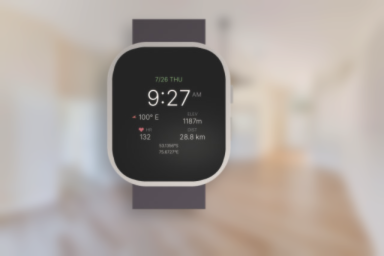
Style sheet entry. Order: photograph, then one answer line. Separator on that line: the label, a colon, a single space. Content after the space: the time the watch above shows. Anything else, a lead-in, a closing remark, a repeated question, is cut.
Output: 9:27
